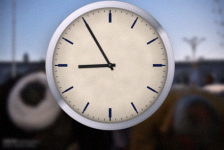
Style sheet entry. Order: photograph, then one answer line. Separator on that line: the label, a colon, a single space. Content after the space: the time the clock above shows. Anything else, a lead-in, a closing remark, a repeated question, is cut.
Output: 8:55
